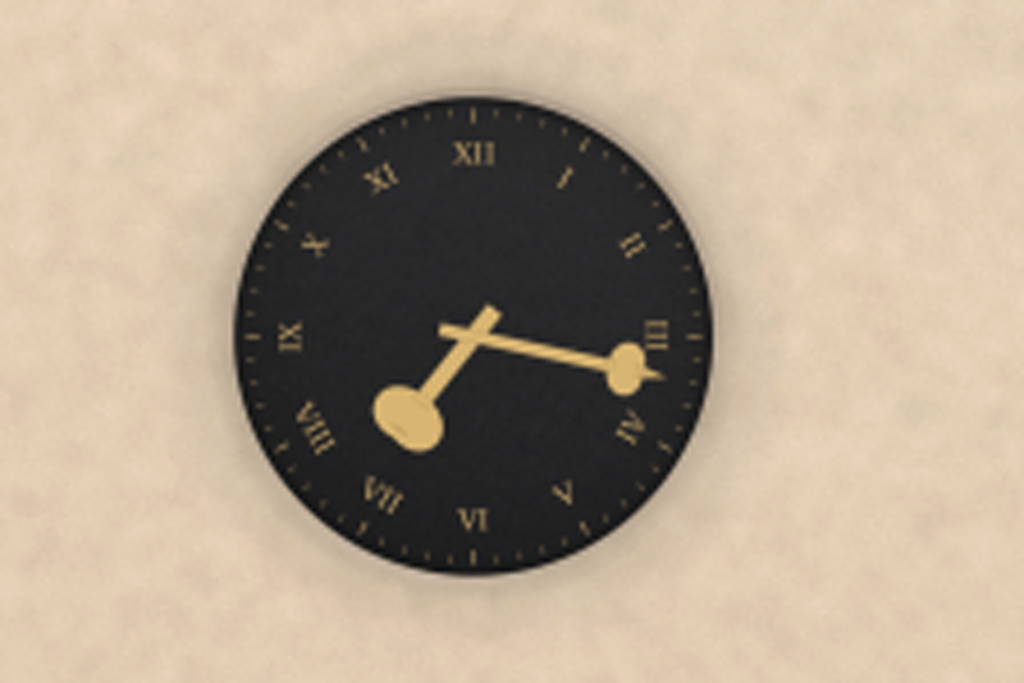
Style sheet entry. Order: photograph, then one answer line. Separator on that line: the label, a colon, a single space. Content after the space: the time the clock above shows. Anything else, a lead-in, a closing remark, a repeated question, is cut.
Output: 7:17
